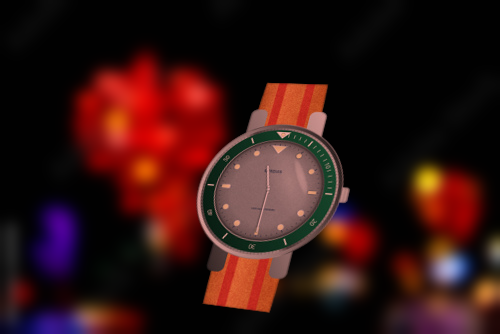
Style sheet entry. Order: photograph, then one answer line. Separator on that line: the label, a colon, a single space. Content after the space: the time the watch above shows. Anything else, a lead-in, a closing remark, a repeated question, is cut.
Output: 11:30
